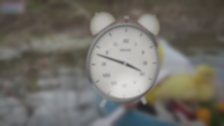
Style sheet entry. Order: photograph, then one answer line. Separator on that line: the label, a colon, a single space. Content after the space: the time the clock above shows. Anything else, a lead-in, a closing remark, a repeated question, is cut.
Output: 3:48
